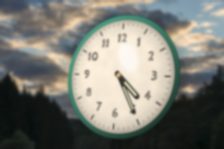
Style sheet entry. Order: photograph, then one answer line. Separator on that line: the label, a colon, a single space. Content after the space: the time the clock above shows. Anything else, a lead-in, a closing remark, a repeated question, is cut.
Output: 4:25
